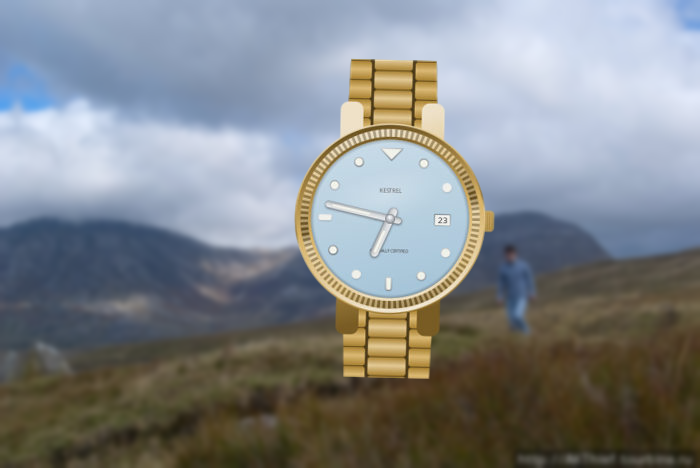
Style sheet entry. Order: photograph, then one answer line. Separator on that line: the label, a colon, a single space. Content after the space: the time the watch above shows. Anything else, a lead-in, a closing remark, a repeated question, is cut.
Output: 6:47
